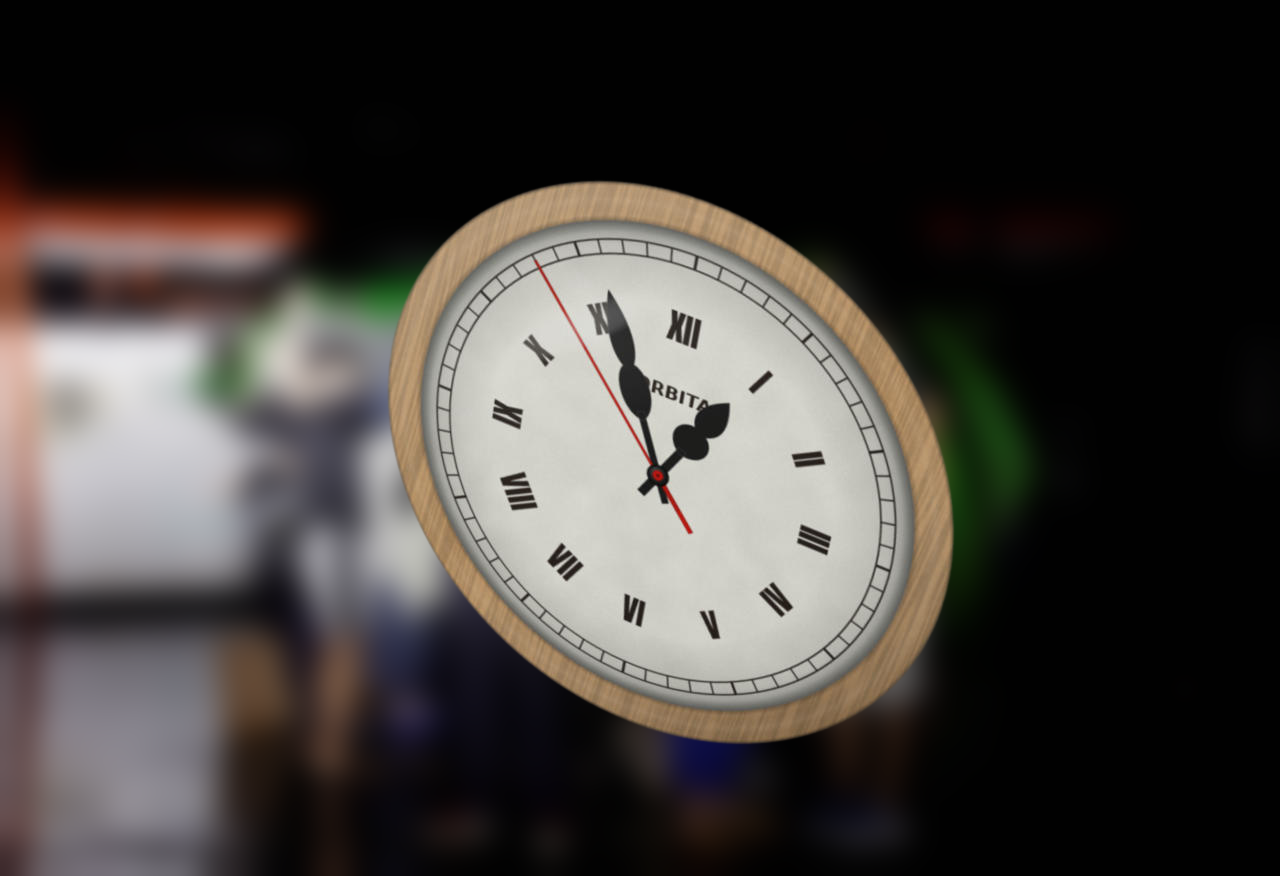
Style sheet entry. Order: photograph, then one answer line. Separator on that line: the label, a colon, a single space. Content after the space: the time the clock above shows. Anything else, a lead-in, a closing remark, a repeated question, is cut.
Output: 12:55:53
